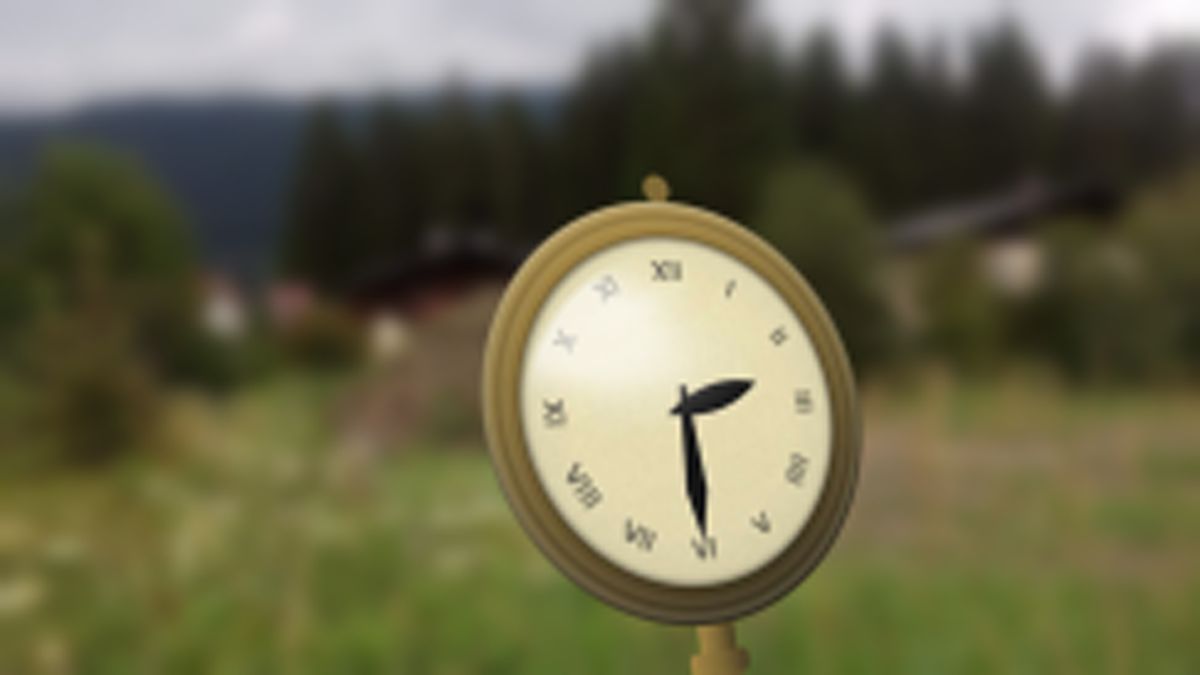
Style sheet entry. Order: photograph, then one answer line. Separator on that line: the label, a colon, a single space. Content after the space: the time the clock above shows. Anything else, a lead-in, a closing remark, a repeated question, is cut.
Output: 2:30
